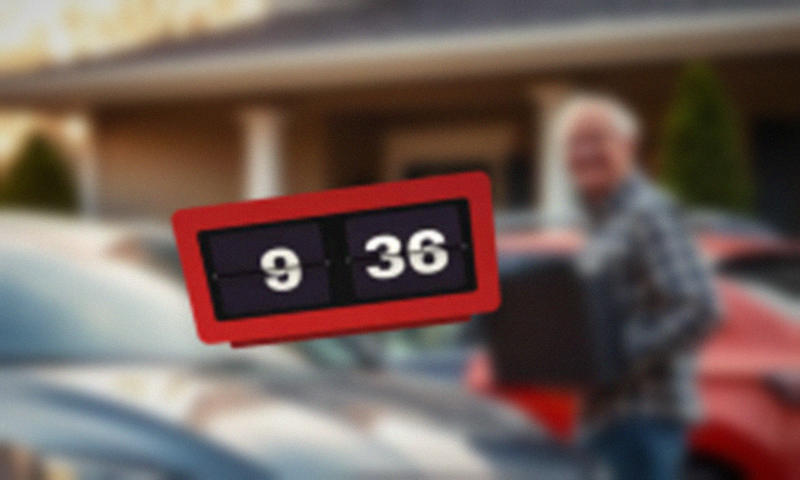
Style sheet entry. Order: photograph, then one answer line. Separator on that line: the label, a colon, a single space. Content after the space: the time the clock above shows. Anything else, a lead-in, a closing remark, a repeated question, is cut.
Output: 9:36
